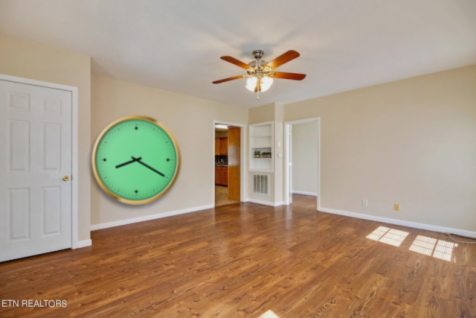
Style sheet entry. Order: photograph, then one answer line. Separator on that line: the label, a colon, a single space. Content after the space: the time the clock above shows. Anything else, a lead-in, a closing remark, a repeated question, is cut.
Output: 8:20
